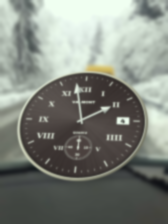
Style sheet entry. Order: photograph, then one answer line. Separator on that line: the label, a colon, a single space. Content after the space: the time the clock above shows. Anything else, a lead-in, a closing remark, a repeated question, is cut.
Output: 1:58
